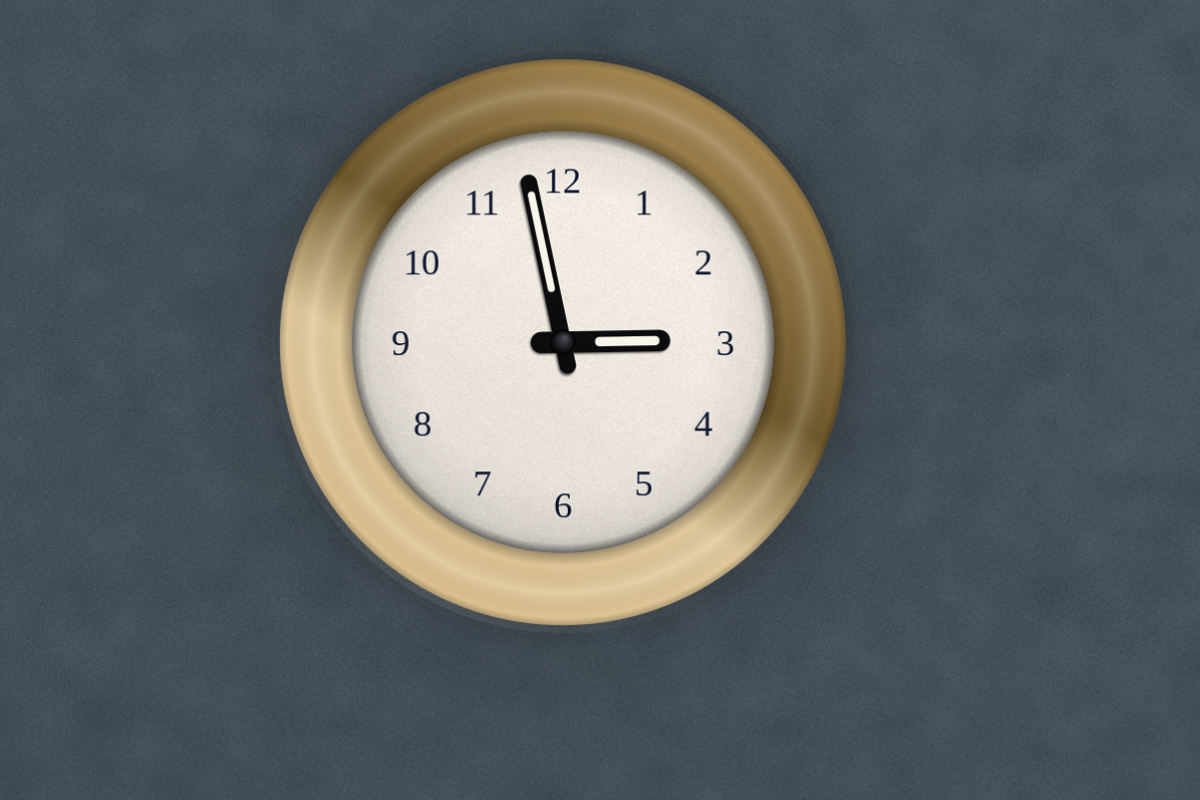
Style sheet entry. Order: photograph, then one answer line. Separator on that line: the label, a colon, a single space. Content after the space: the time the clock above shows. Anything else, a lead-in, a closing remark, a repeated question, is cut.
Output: 2:58
